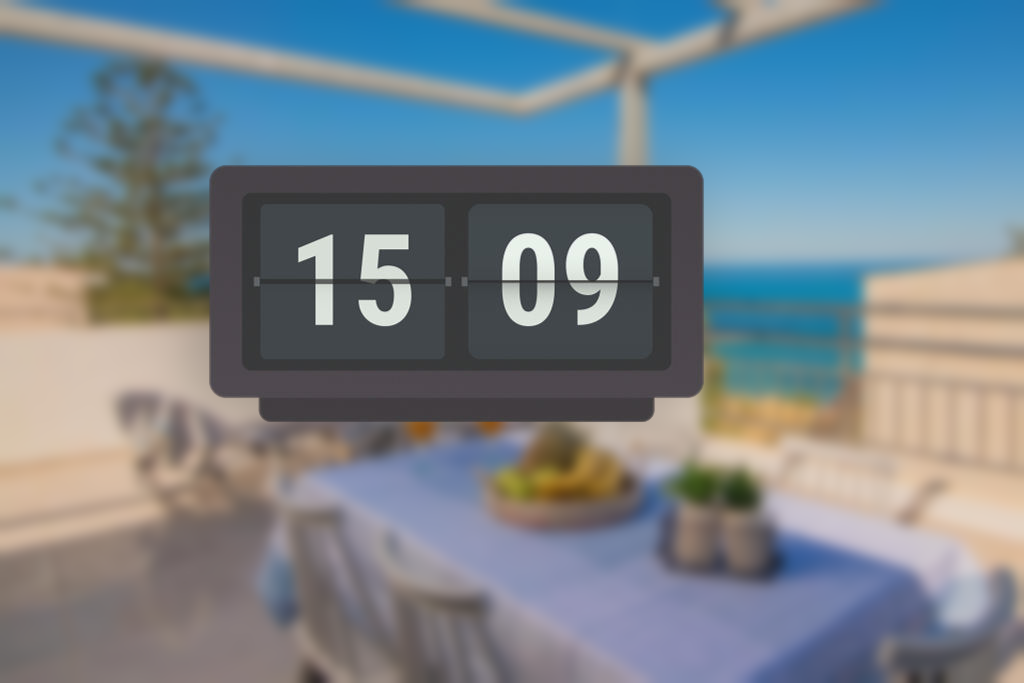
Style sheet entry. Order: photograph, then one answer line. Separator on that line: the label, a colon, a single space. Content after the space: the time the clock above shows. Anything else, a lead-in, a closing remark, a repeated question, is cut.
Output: 15:09
